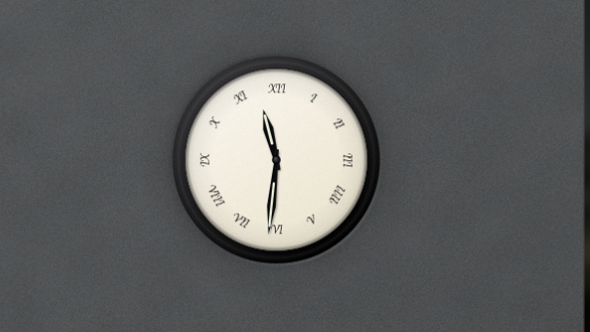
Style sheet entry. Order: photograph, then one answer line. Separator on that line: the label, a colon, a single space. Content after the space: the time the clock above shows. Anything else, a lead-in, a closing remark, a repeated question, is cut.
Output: 11:31
